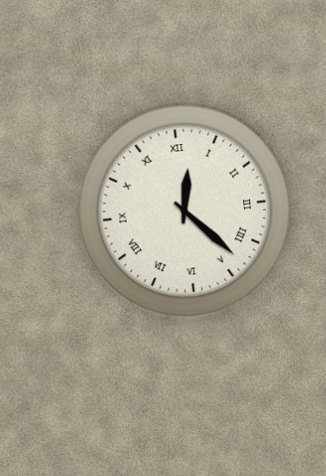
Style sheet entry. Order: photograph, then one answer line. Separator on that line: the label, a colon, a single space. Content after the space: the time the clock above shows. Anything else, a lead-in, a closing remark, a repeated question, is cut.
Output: 12:23
